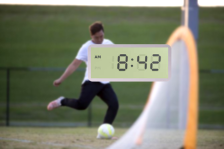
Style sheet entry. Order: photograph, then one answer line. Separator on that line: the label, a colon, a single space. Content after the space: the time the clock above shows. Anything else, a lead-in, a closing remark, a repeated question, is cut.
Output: 8:42
